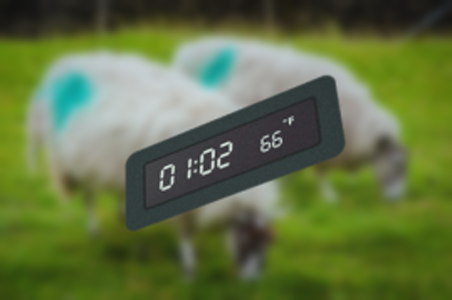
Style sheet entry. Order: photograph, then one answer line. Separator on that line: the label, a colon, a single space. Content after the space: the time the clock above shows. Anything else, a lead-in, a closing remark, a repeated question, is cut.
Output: 1:02
